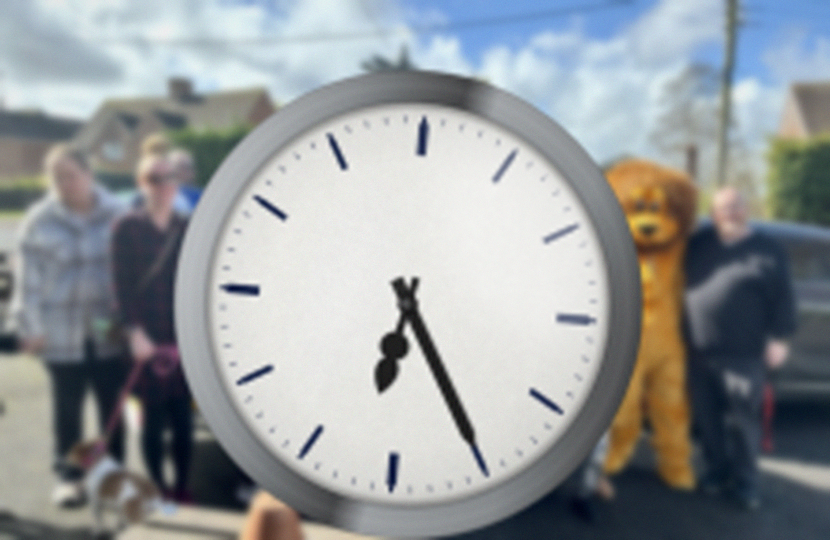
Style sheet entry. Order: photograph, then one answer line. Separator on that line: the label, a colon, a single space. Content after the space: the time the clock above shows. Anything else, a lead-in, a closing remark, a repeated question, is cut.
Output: 6:25
